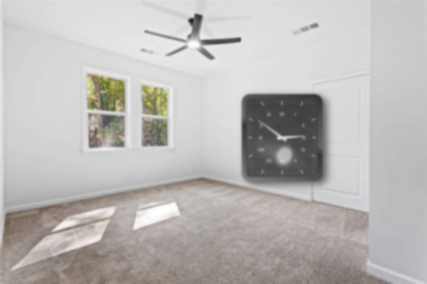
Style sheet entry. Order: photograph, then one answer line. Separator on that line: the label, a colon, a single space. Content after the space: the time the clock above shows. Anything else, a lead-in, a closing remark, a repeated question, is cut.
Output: 2:51
